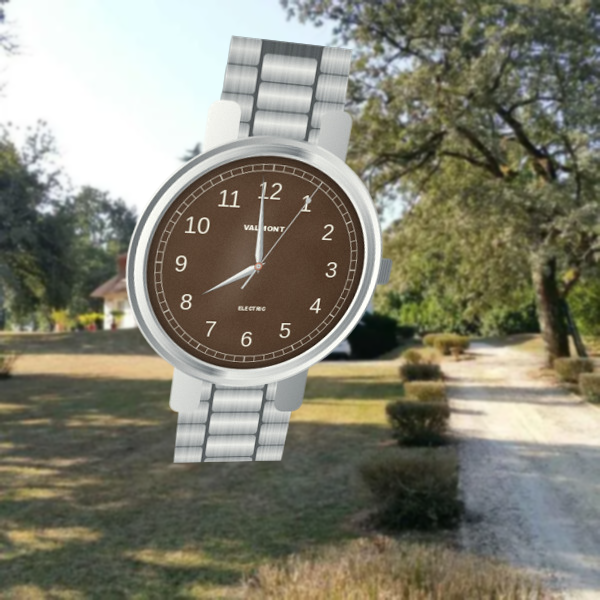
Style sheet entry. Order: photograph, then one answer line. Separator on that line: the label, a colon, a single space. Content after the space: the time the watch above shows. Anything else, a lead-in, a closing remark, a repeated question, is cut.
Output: 7:59:05
